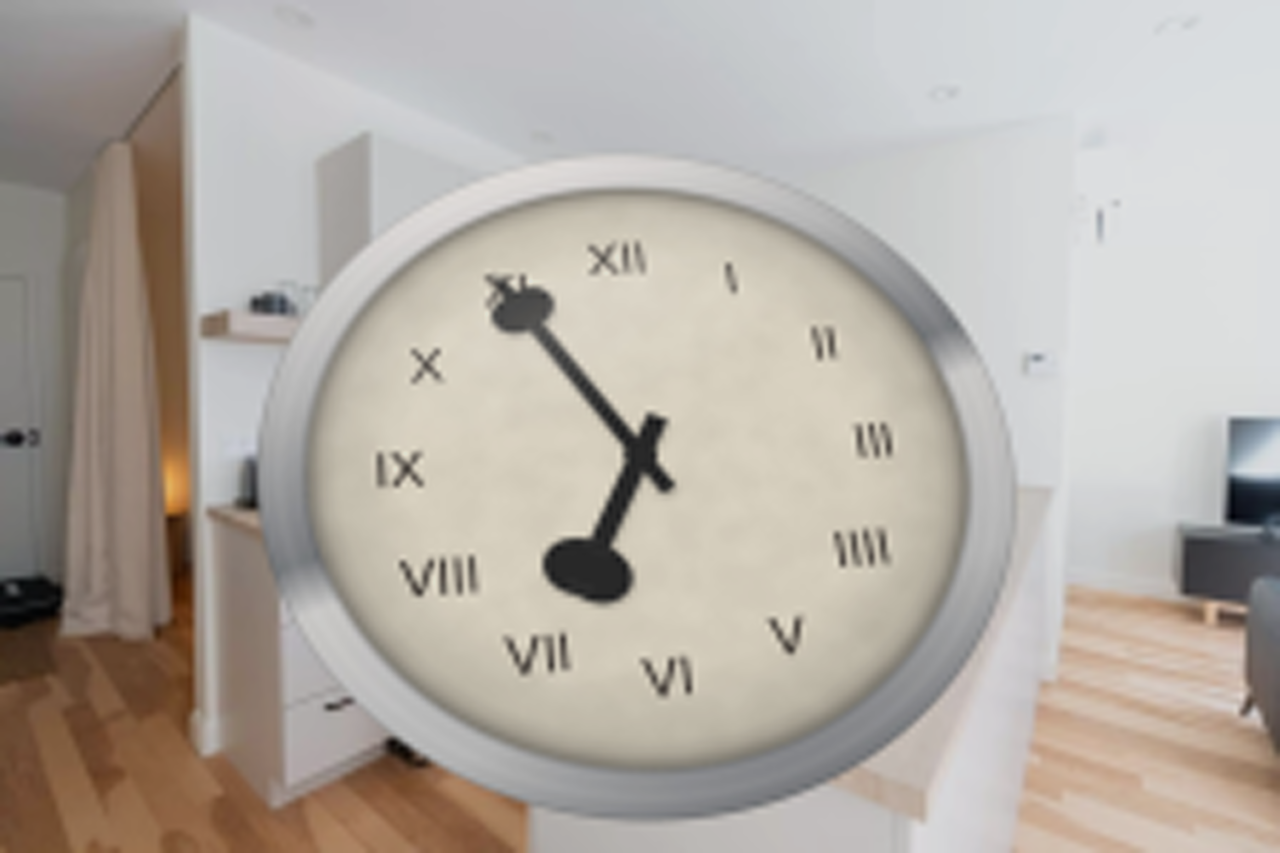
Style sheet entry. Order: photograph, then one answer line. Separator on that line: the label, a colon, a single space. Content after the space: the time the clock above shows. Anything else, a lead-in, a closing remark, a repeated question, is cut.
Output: 6:55
